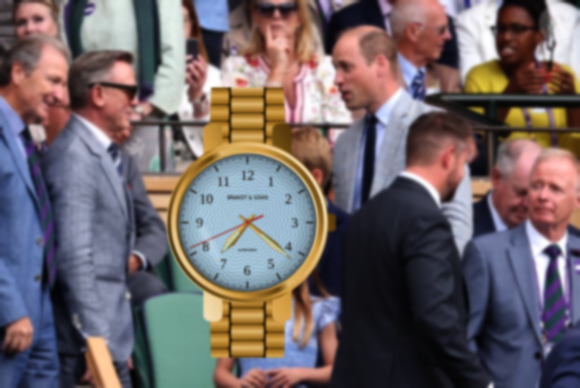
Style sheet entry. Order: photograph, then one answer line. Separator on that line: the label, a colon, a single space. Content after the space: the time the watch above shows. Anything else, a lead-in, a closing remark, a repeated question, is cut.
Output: 7:21:41
